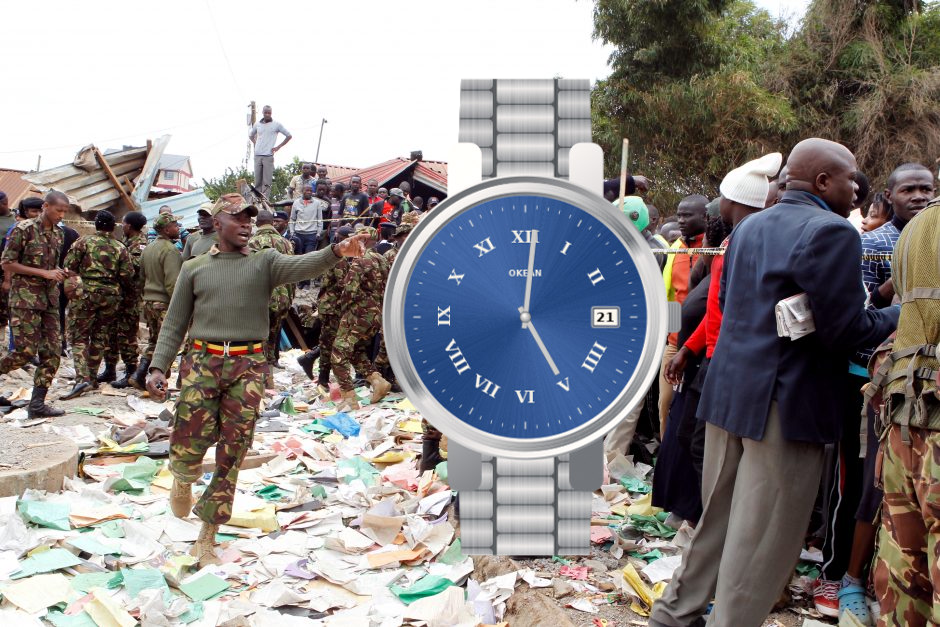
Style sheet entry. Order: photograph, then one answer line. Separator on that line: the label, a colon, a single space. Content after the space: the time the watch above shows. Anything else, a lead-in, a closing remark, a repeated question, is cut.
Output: 5:01
